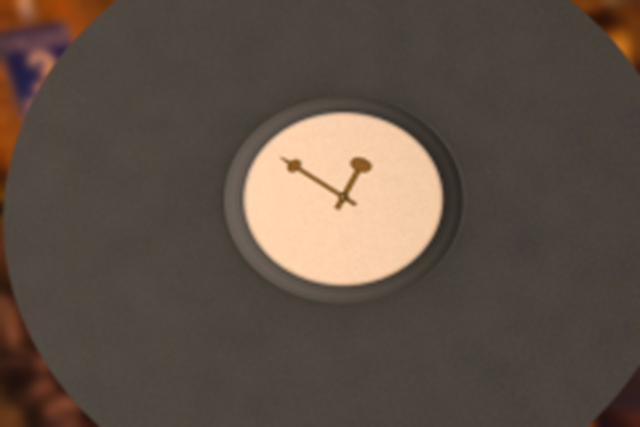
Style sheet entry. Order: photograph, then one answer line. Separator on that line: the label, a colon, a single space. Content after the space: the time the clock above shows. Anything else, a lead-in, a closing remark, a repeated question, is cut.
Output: 12:51
